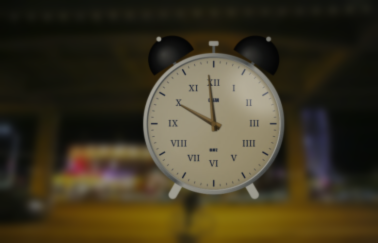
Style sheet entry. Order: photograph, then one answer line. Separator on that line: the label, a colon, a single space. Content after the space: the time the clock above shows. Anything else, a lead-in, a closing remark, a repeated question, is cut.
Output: 9:59
